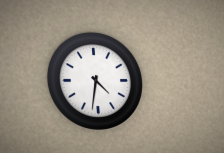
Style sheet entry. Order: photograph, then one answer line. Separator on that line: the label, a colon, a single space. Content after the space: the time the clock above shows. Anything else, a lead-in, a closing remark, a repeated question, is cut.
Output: 4:32
